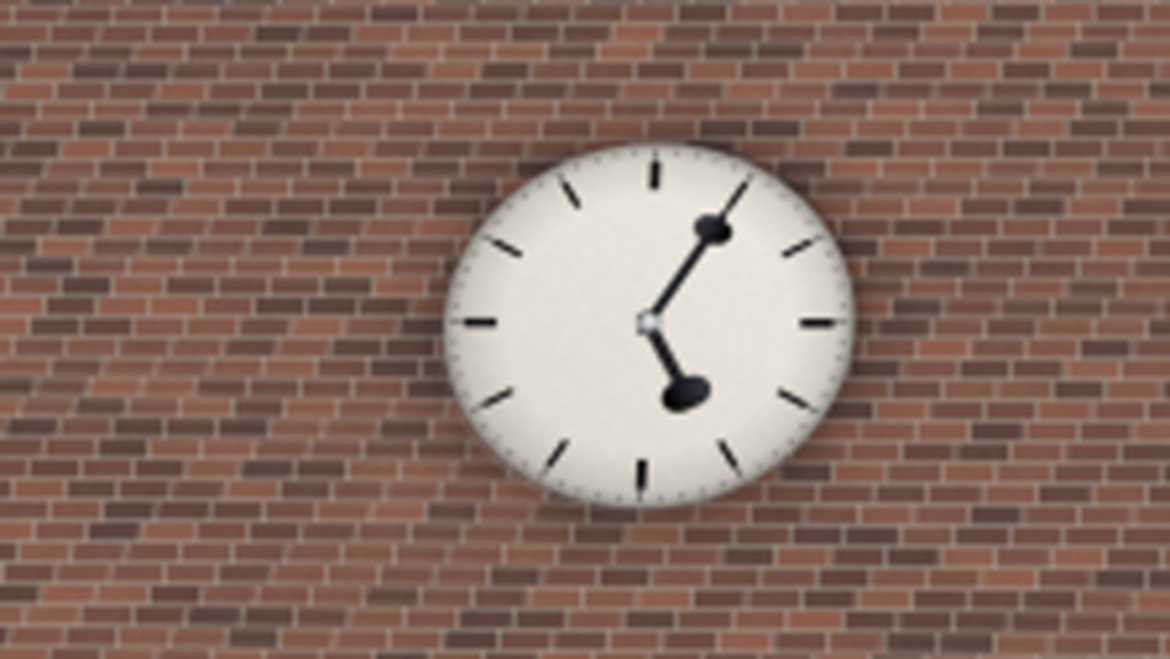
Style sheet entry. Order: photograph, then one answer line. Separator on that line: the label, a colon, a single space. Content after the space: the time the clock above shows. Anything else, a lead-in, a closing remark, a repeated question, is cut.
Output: 5:05
